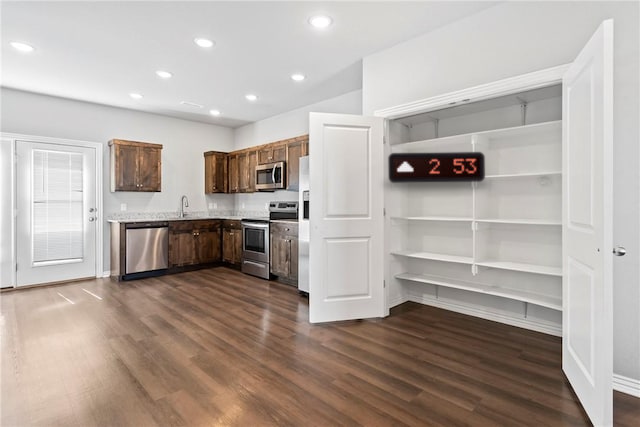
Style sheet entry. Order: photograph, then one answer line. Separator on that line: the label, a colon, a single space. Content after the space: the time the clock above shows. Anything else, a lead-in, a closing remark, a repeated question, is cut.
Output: 2:53
